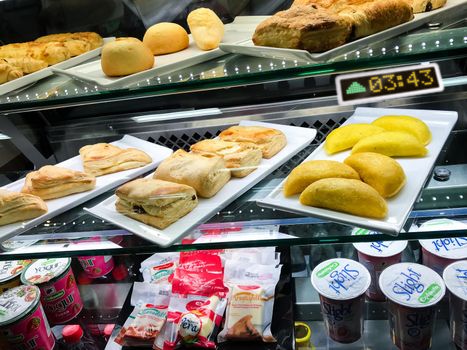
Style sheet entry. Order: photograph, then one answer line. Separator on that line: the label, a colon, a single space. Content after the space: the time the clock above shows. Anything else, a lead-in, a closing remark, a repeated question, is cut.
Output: 3:43
